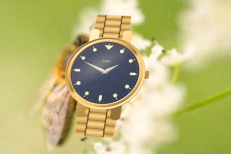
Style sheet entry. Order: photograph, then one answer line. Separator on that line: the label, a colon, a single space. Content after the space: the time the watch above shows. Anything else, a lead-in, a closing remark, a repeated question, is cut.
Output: 1:49
